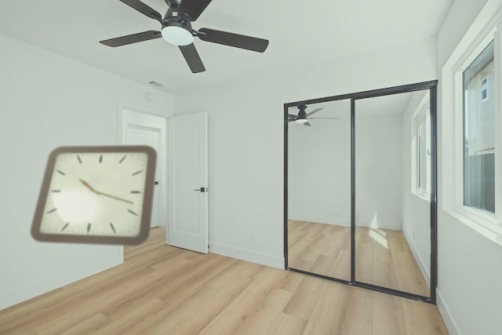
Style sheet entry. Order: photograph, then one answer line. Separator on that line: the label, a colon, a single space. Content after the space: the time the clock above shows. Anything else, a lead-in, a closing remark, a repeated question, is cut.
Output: 10:18
